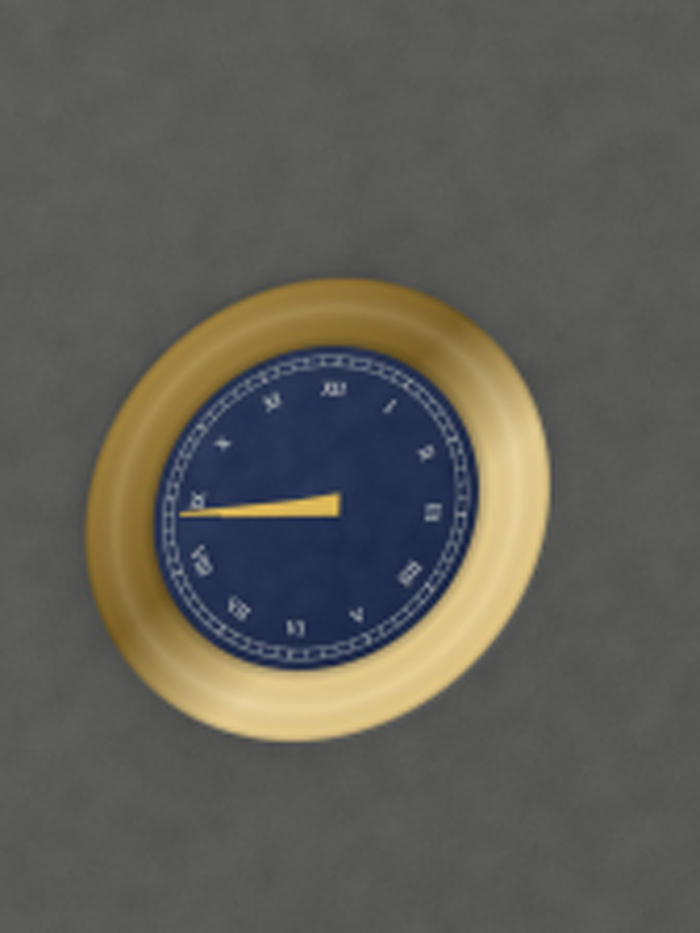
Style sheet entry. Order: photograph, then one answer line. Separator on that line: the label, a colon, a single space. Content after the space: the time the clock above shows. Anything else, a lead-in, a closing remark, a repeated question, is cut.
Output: 8:44
